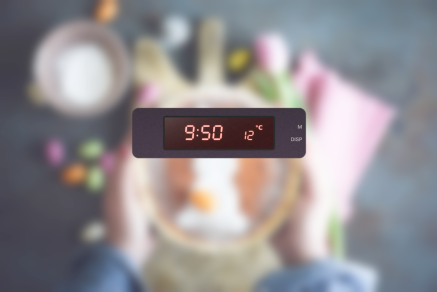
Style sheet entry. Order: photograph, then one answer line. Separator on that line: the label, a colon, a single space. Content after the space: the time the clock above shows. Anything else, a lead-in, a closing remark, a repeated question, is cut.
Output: 9:50
